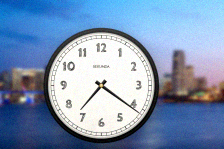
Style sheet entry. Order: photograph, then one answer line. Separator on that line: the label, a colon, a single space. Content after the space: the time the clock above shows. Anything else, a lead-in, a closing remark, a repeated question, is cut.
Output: 7:21
